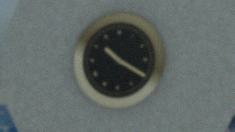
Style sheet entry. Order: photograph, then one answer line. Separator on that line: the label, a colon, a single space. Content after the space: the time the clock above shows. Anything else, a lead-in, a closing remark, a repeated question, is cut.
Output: 10:20
